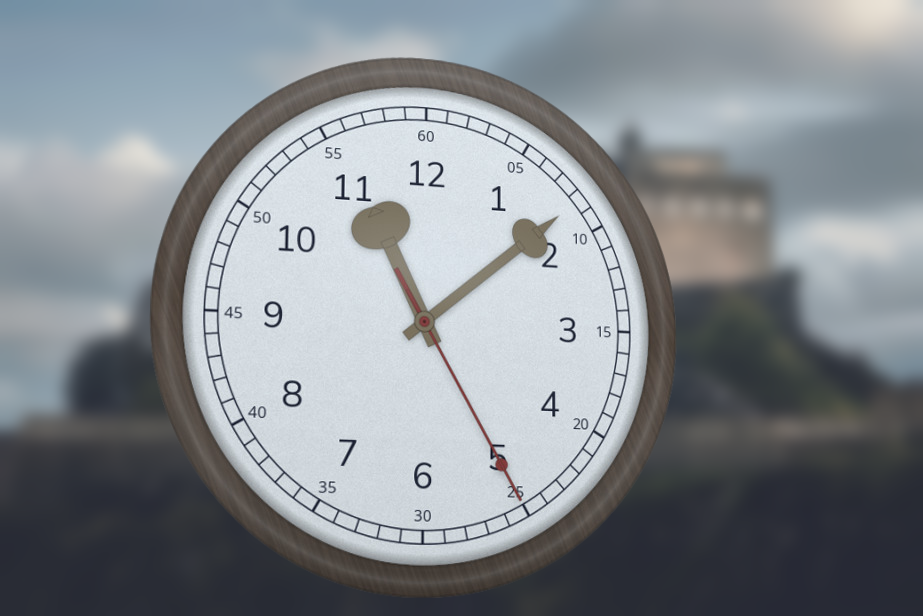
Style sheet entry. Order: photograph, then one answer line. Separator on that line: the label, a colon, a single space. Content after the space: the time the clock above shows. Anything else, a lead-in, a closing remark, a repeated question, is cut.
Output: 11:08:25
